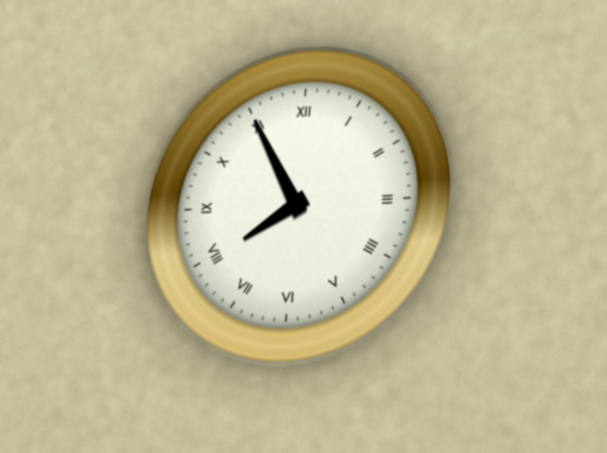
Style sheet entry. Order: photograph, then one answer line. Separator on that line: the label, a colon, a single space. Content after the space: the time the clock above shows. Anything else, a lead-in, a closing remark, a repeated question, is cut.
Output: 7:55
